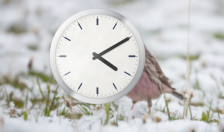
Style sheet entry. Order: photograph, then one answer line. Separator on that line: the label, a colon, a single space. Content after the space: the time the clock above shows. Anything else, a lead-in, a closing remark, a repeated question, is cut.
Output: 4:10
